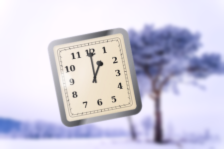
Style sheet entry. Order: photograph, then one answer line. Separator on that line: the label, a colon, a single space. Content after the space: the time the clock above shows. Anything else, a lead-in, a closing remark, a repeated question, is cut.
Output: 1:00
